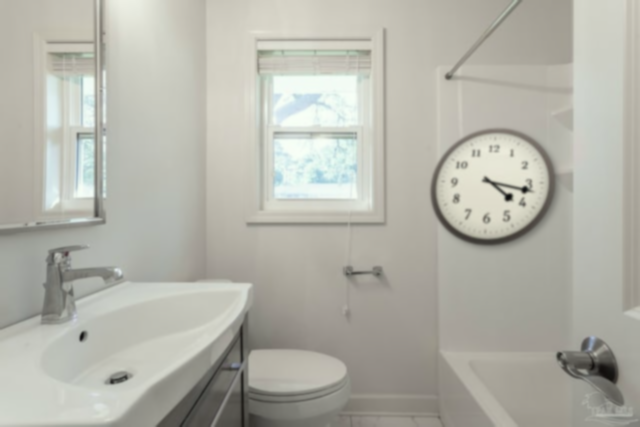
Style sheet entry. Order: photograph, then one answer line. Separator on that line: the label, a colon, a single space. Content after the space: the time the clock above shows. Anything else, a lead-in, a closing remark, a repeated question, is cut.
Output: 4:17
